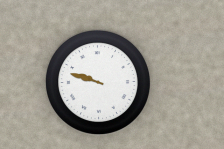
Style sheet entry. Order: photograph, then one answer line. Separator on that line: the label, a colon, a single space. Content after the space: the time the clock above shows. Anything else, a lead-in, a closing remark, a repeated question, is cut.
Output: 9:48
